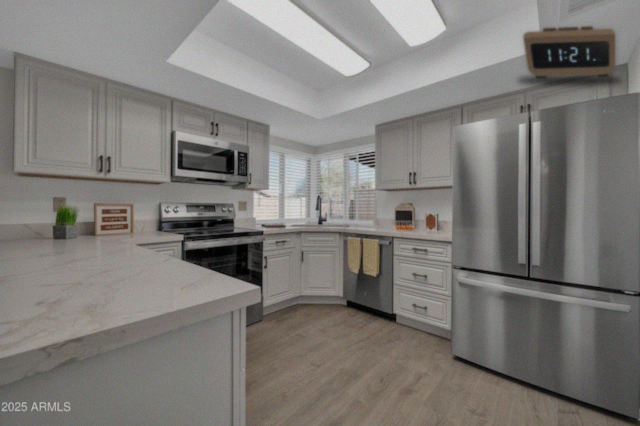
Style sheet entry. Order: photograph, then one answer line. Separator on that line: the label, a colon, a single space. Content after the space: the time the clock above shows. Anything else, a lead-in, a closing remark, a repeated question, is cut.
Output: 11:21
